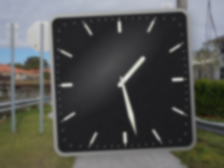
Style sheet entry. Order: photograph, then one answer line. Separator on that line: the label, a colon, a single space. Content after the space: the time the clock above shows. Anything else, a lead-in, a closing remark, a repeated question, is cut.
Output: 1:28
